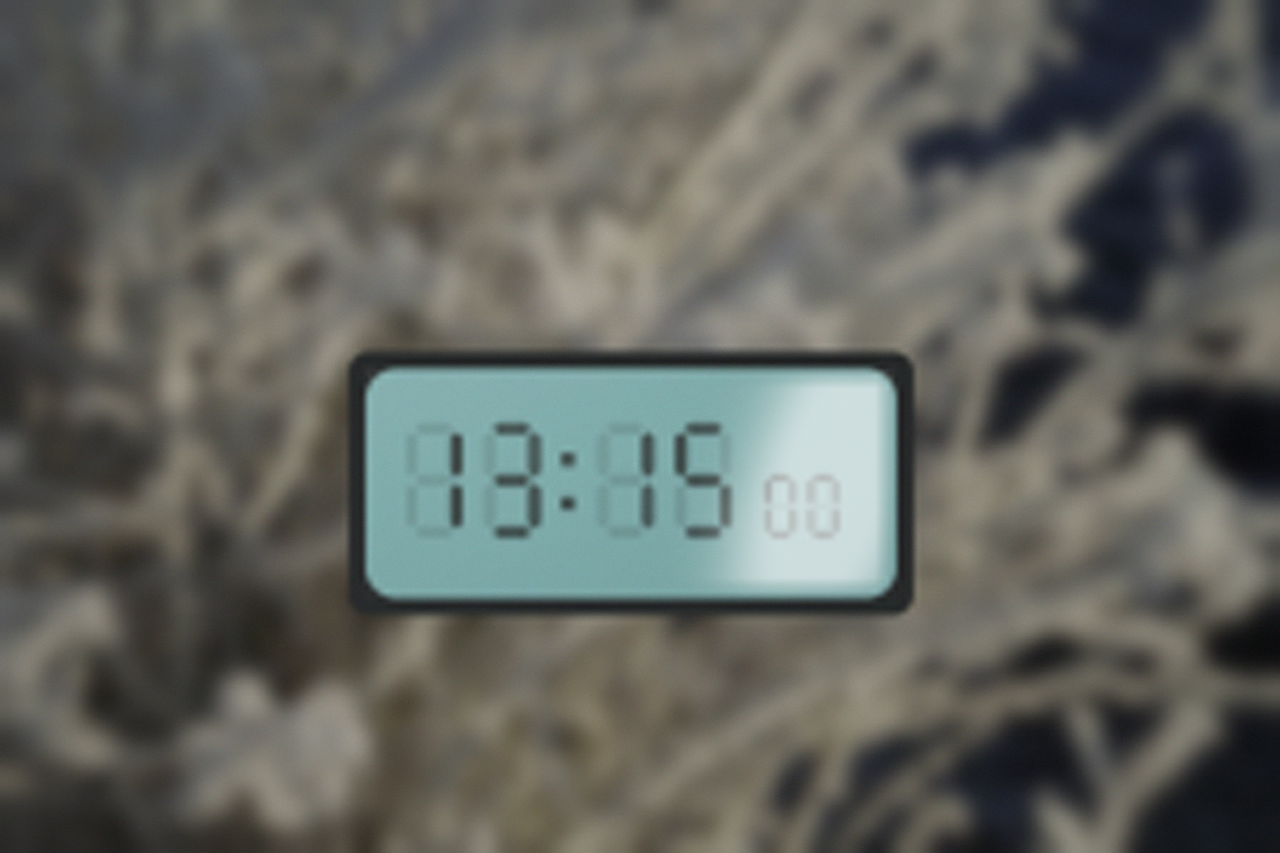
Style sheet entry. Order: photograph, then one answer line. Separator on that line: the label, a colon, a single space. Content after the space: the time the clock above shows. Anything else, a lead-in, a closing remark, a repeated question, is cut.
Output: 13:15:00
